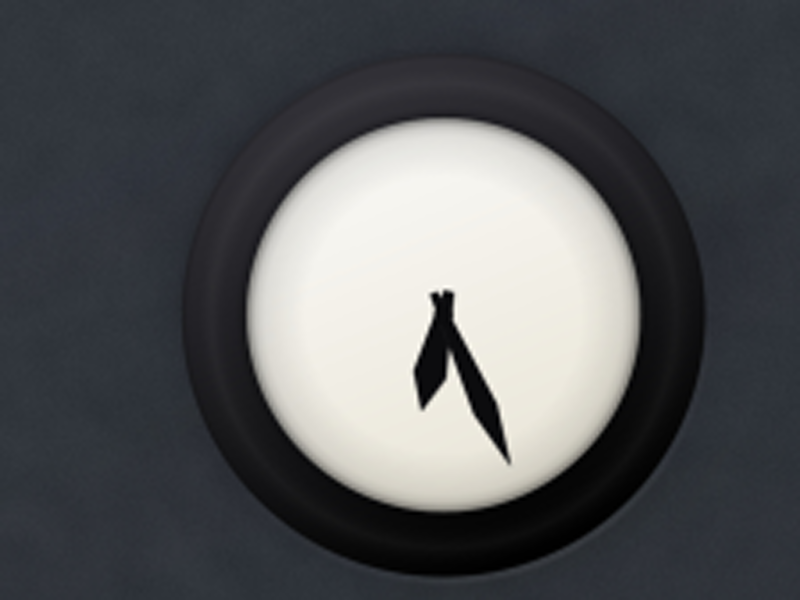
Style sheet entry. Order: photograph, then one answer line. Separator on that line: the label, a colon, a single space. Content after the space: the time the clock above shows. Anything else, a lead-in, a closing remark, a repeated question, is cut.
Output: 6:26
